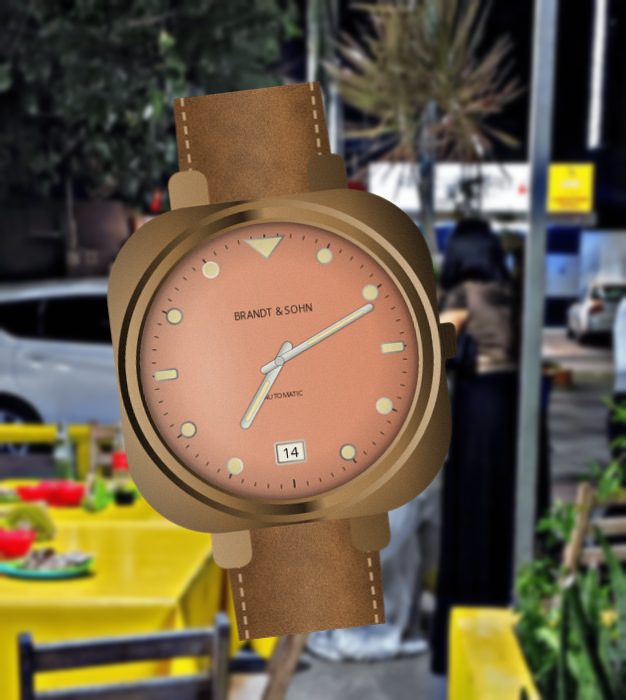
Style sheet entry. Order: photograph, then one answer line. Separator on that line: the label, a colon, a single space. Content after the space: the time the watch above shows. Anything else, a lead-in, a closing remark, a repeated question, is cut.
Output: 7:11
